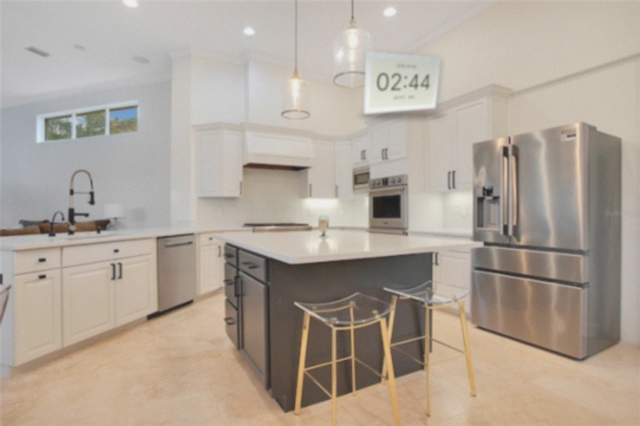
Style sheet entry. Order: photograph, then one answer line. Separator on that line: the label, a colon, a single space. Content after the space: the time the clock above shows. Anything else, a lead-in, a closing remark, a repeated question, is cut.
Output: 2:44
